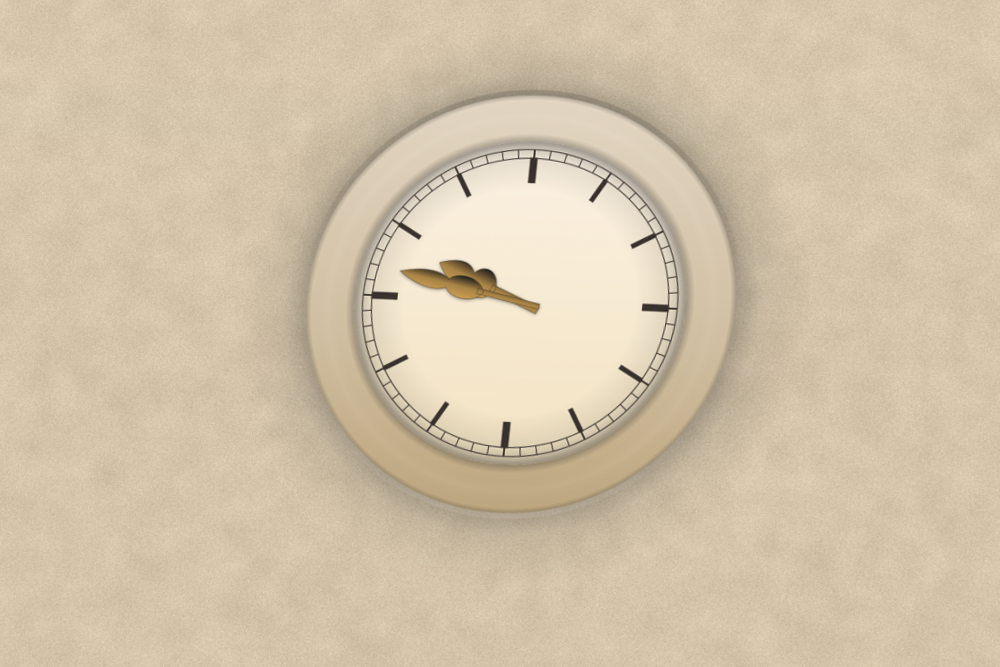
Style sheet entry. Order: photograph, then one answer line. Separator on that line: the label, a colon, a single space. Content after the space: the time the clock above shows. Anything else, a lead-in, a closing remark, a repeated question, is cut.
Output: 9:47
